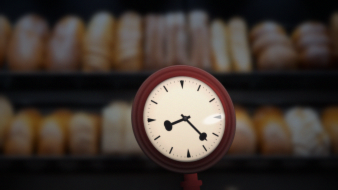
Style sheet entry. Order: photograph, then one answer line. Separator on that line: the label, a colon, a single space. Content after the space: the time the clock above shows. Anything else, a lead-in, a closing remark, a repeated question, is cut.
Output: 8:23
